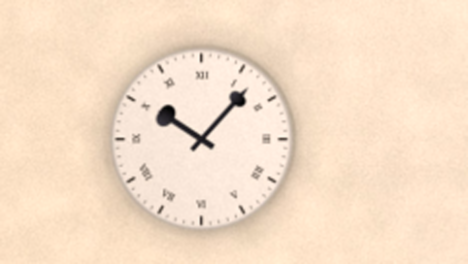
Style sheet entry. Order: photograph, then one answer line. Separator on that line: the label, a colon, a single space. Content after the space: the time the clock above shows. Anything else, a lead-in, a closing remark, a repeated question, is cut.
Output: 10:07
